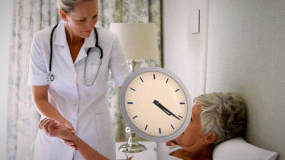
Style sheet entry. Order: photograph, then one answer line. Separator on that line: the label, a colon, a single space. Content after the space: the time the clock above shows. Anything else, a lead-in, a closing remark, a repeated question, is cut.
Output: 4:21
